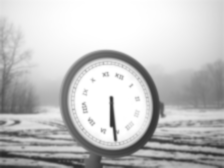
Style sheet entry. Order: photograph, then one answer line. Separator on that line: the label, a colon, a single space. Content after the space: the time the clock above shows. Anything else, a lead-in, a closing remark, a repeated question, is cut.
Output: 5:26
